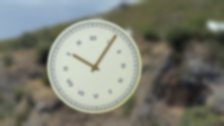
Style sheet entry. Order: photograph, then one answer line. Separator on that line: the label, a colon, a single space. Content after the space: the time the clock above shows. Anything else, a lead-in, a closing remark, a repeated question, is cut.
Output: 10:06
